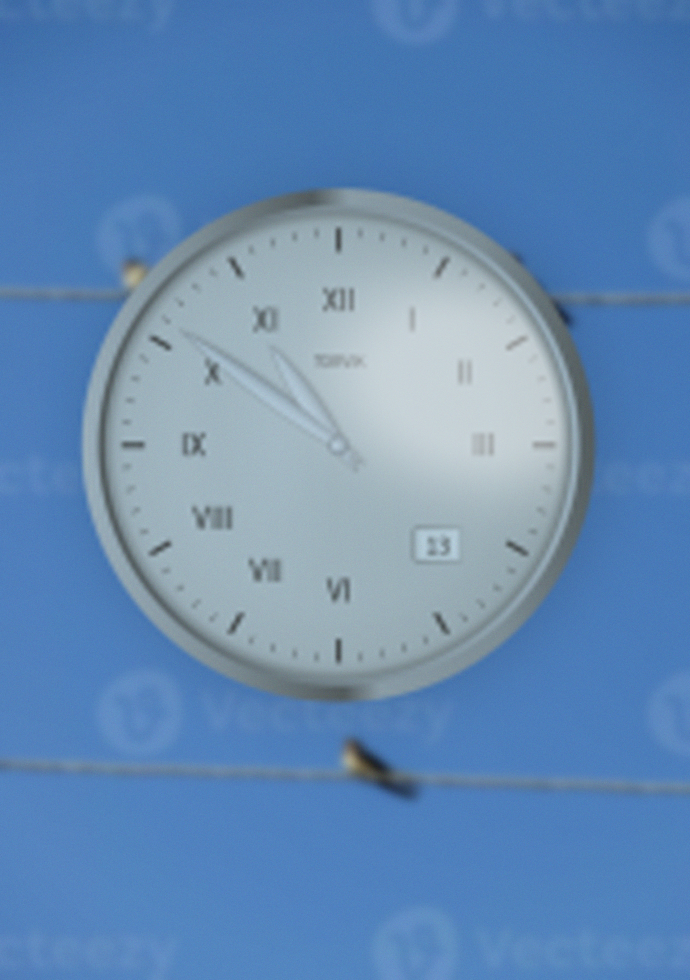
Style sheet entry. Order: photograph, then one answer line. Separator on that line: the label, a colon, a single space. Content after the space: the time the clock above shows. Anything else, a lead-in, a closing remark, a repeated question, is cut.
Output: 10:51
